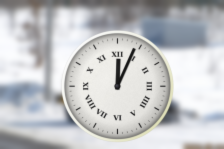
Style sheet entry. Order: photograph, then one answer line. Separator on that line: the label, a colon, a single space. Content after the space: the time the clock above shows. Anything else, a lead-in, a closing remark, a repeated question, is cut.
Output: 12:04
